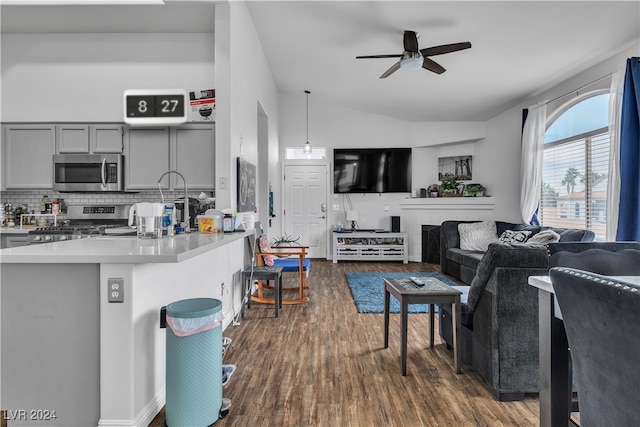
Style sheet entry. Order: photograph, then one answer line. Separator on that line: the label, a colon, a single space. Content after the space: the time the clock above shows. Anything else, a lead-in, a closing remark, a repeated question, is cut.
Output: 8:27
